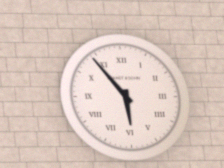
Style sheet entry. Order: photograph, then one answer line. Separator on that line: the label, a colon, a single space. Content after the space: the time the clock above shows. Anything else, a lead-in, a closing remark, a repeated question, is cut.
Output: 5:54
